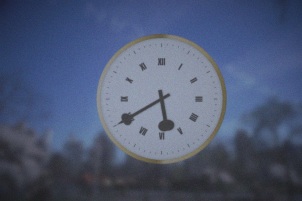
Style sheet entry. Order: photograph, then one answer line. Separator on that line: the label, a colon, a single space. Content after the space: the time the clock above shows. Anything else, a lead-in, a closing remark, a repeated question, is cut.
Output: 5:40
